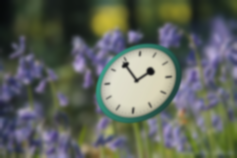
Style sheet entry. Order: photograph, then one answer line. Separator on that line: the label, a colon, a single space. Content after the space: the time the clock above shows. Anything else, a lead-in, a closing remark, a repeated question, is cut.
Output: 1:54
